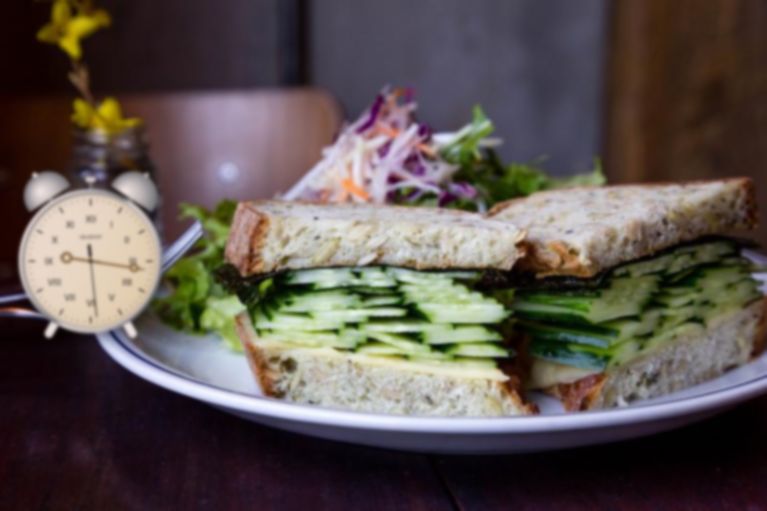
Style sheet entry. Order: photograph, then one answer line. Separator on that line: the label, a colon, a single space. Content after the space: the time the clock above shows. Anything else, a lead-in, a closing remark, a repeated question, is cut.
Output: 9:16:29
